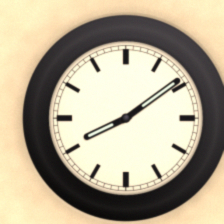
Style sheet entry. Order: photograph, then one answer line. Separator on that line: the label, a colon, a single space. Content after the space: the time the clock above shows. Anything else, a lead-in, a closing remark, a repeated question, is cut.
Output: 8:09
